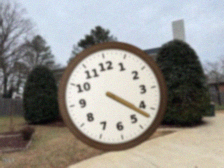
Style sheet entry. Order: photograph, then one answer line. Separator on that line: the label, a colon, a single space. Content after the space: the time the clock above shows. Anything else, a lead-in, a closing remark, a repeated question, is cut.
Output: 4:22
